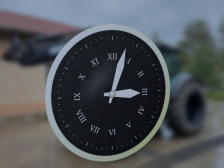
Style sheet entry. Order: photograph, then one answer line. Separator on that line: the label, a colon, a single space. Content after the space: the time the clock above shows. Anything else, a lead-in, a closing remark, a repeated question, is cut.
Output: 3:03
